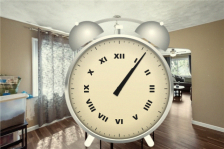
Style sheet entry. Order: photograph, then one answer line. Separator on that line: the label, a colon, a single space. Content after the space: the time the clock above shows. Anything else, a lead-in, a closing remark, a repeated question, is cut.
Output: 1:06
